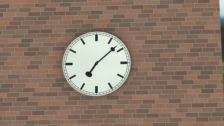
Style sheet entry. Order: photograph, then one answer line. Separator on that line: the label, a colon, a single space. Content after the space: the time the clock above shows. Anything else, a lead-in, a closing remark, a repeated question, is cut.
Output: 7:08
